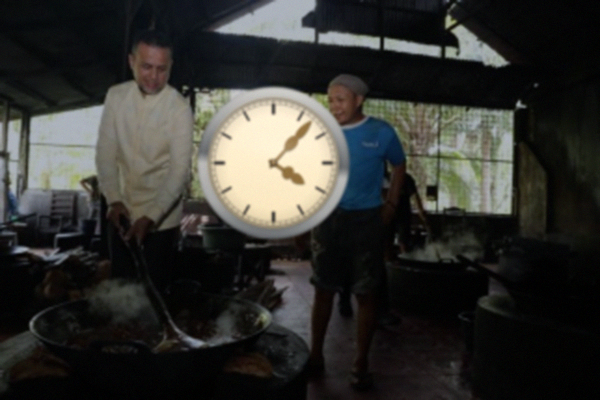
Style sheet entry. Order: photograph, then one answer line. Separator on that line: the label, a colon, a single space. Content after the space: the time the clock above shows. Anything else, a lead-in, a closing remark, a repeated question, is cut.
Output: 4:07
